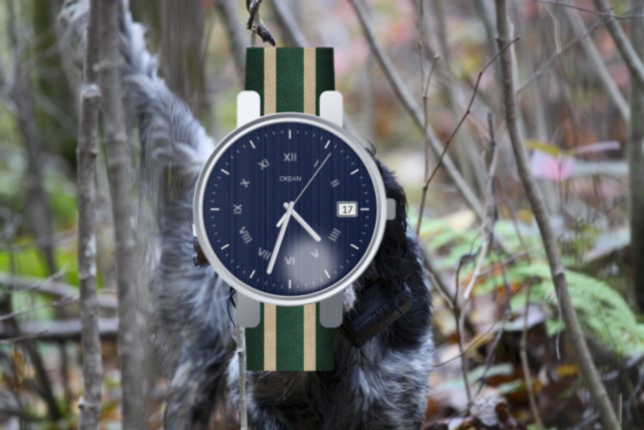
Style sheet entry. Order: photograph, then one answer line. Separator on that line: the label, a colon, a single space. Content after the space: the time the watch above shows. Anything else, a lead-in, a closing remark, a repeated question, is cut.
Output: 4:33:06
